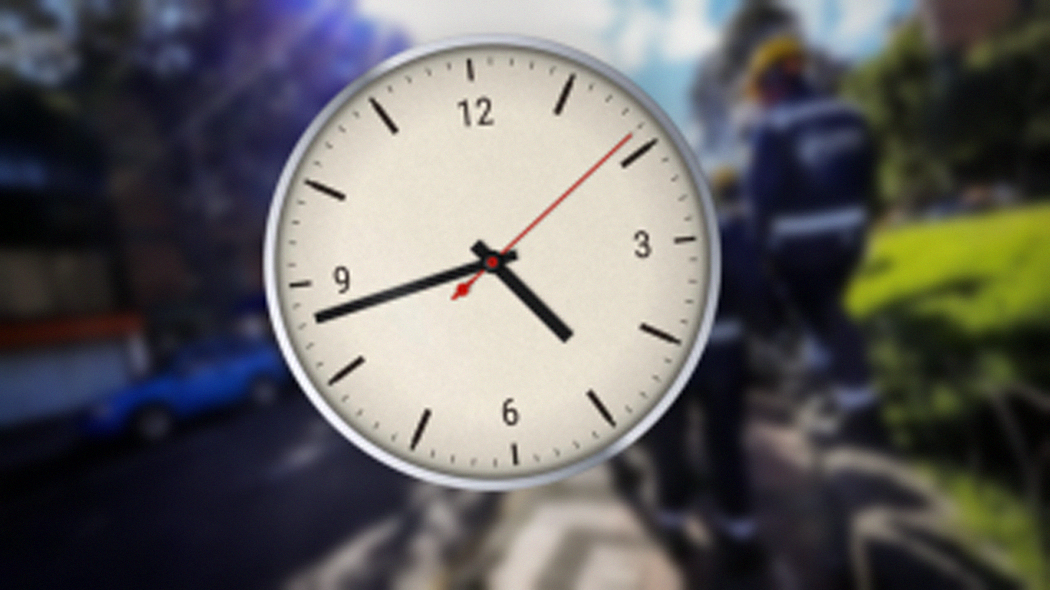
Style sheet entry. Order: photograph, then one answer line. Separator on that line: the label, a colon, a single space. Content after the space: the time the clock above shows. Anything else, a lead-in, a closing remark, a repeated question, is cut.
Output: 4:43:09
